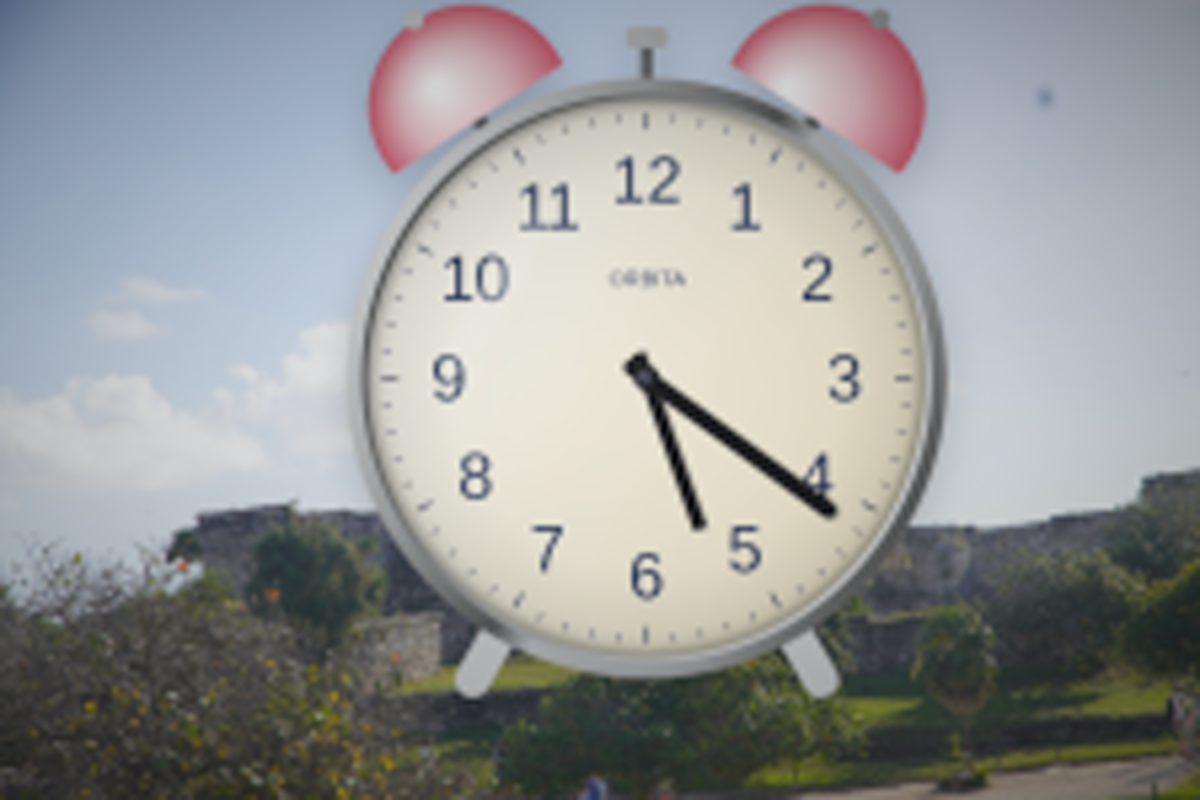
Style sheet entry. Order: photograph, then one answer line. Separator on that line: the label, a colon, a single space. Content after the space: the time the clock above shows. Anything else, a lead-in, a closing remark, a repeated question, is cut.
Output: 5:21
